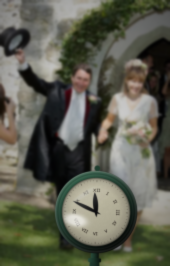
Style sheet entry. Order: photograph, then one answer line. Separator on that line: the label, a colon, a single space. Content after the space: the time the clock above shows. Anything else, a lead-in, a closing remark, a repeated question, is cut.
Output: 11:49
